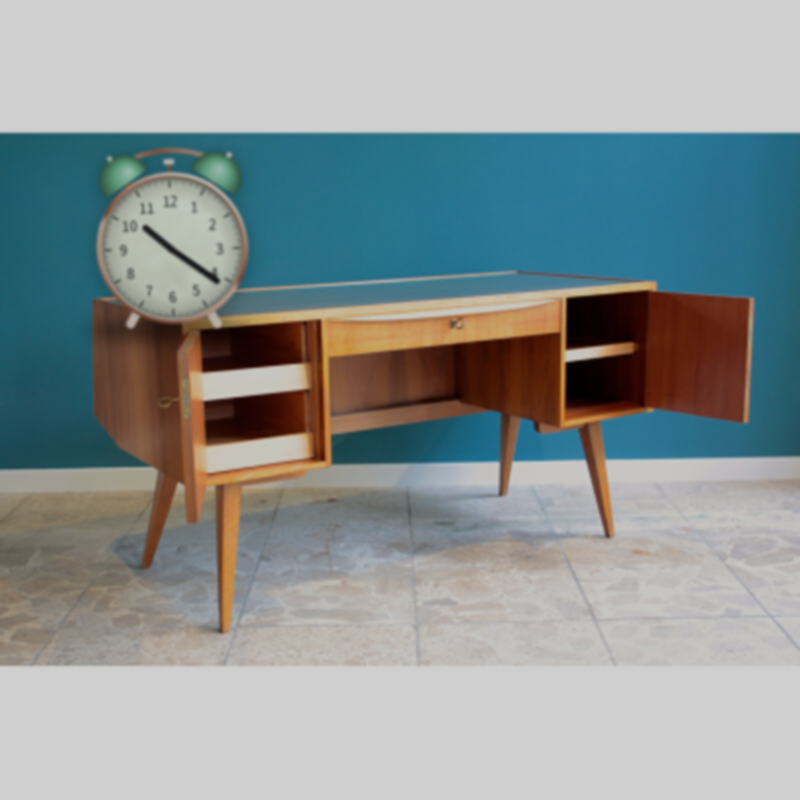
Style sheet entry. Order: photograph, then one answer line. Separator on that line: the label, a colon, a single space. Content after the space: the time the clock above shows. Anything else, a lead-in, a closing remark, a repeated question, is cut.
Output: 10:21
